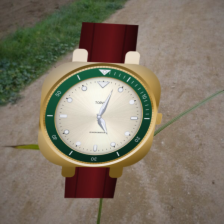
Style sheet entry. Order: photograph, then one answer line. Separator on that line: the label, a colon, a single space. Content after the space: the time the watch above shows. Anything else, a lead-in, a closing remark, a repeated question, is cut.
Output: 5:03
